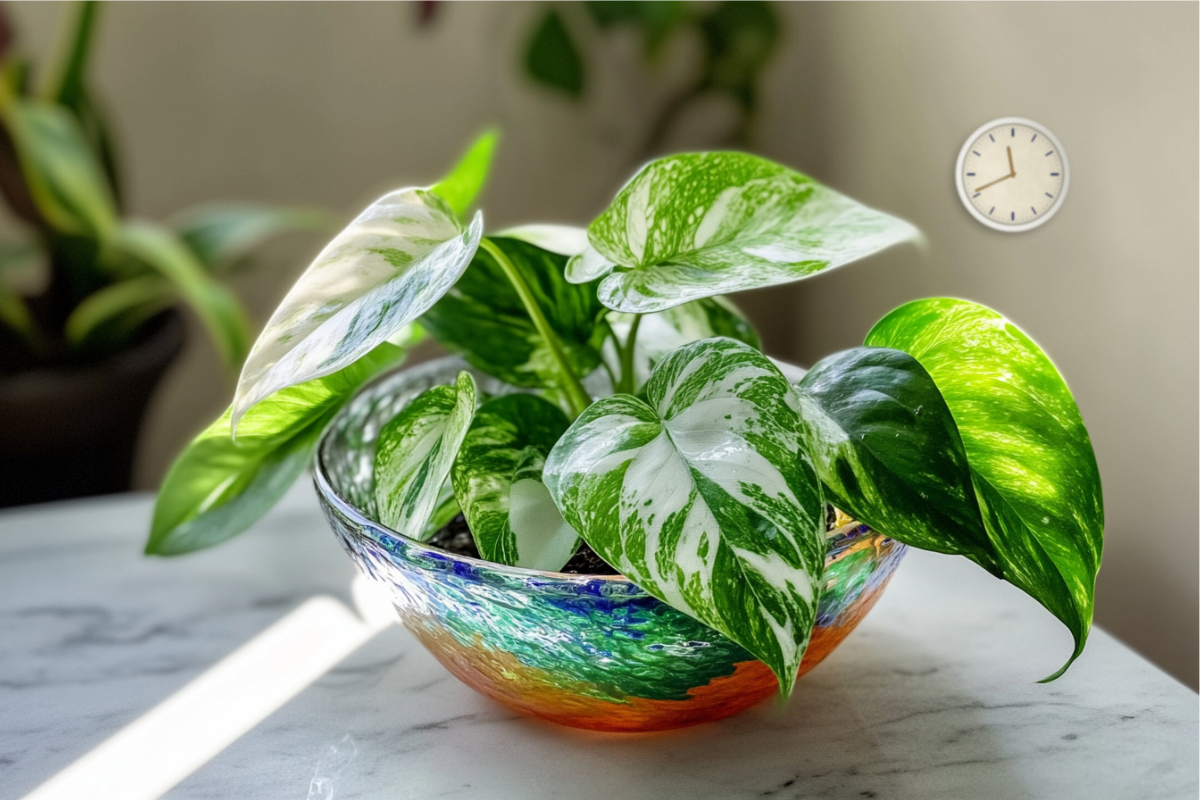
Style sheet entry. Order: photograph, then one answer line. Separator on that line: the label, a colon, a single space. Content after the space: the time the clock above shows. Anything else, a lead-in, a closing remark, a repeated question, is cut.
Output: 11:41
